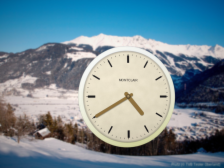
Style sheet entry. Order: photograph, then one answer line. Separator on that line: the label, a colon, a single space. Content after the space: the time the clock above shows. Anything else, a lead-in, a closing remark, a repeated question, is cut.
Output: 4:40
